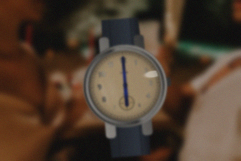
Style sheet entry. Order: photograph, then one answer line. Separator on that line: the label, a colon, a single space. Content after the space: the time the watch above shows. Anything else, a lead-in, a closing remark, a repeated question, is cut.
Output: 6:00
